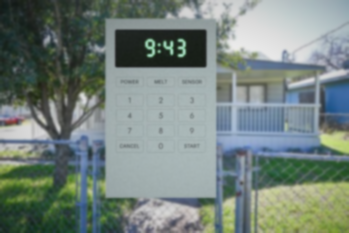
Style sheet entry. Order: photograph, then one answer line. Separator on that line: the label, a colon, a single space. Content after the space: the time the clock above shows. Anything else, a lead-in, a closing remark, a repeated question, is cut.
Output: 9:43
